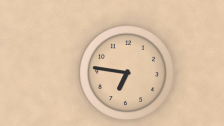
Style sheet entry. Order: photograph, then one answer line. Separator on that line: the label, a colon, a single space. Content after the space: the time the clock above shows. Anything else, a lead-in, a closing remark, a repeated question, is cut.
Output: 6:46
